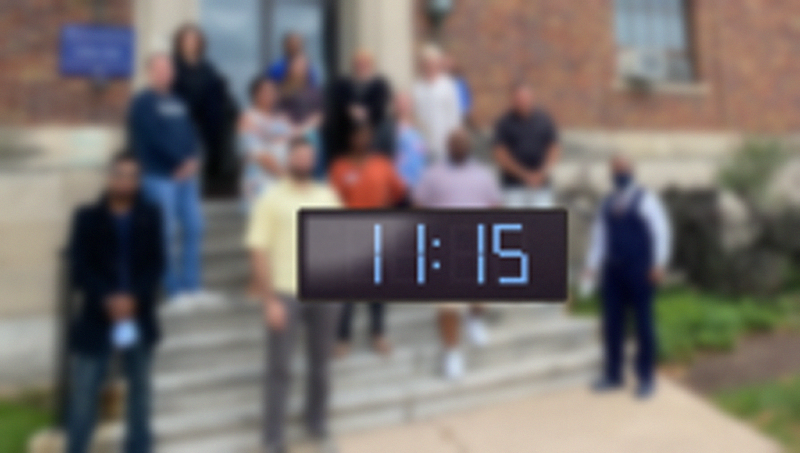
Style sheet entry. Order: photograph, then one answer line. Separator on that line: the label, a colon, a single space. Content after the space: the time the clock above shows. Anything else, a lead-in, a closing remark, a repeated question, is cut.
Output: 11:15
